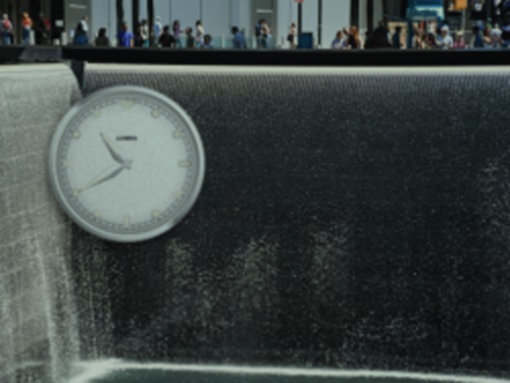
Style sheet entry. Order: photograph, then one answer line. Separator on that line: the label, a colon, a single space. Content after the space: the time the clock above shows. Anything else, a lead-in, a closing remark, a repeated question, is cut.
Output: 10:40
